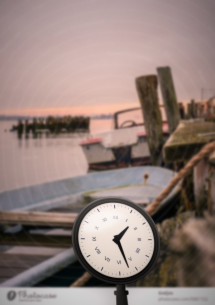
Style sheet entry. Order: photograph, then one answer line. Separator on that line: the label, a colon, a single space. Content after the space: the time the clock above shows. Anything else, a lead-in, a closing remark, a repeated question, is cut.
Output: 1:27
